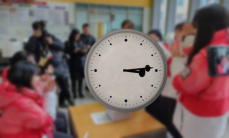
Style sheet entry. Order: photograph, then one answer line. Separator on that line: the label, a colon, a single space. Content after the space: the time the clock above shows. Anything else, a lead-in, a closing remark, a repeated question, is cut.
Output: 3:14
